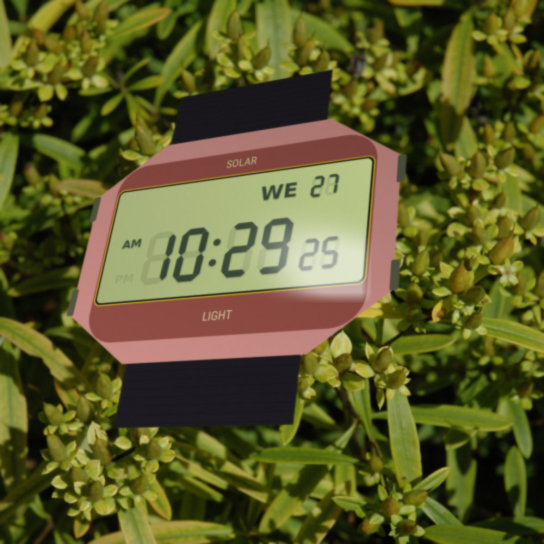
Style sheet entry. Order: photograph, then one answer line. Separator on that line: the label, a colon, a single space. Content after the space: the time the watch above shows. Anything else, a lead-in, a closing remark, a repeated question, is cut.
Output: 10:29:25
